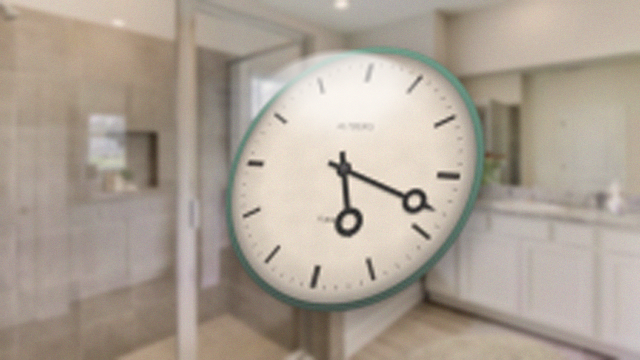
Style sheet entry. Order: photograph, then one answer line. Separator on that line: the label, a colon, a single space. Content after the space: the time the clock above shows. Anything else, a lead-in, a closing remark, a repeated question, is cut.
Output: 5:18
